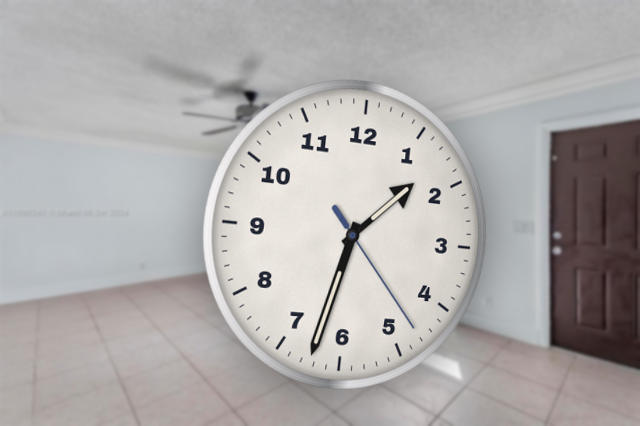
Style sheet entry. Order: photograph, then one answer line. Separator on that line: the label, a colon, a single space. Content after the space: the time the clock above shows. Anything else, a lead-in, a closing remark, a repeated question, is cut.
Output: 1:32:23
